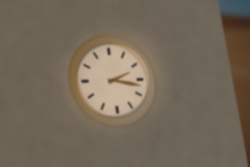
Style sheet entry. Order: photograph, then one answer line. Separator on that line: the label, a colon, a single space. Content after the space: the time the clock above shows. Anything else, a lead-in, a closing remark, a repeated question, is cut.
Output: 2:17
